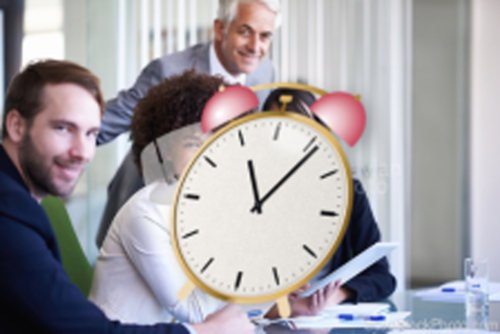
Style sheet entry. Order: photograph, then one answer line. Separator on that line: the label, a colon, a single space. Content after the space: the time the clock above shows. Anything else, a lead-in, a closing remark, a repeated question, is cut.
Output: 11:06
